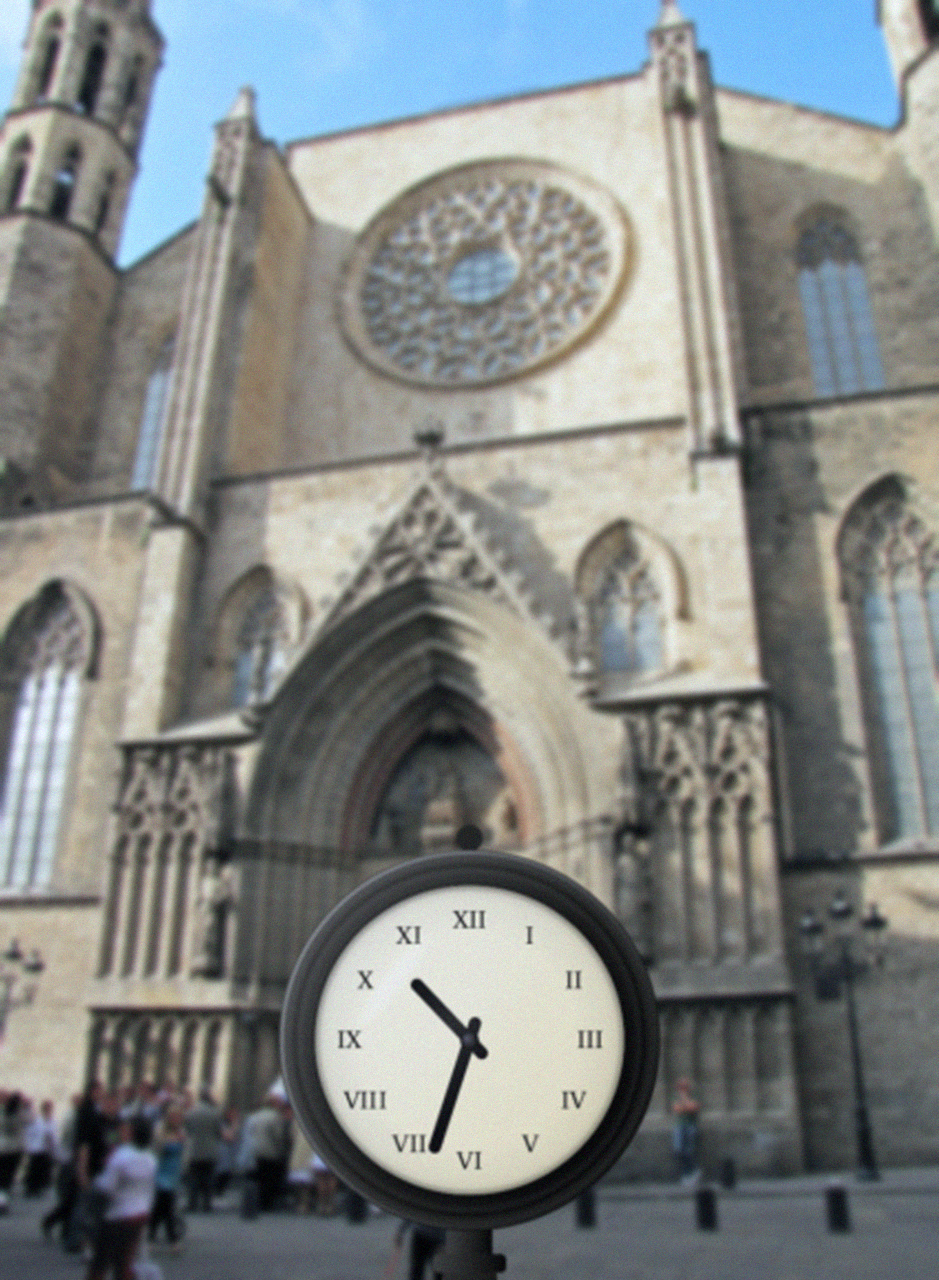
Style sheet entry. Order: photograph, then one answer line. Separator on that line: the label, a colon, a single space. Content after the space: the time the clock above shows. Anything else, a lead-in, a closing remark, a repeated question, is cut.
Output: 10:33
